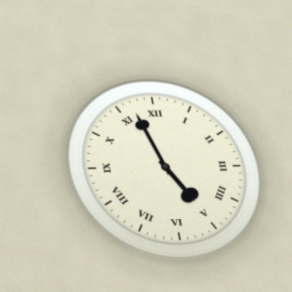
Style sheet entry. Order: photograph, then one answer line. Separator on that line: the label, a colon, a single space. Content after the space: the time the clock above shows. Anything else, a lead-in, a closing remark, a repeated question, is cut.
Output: 4:57
